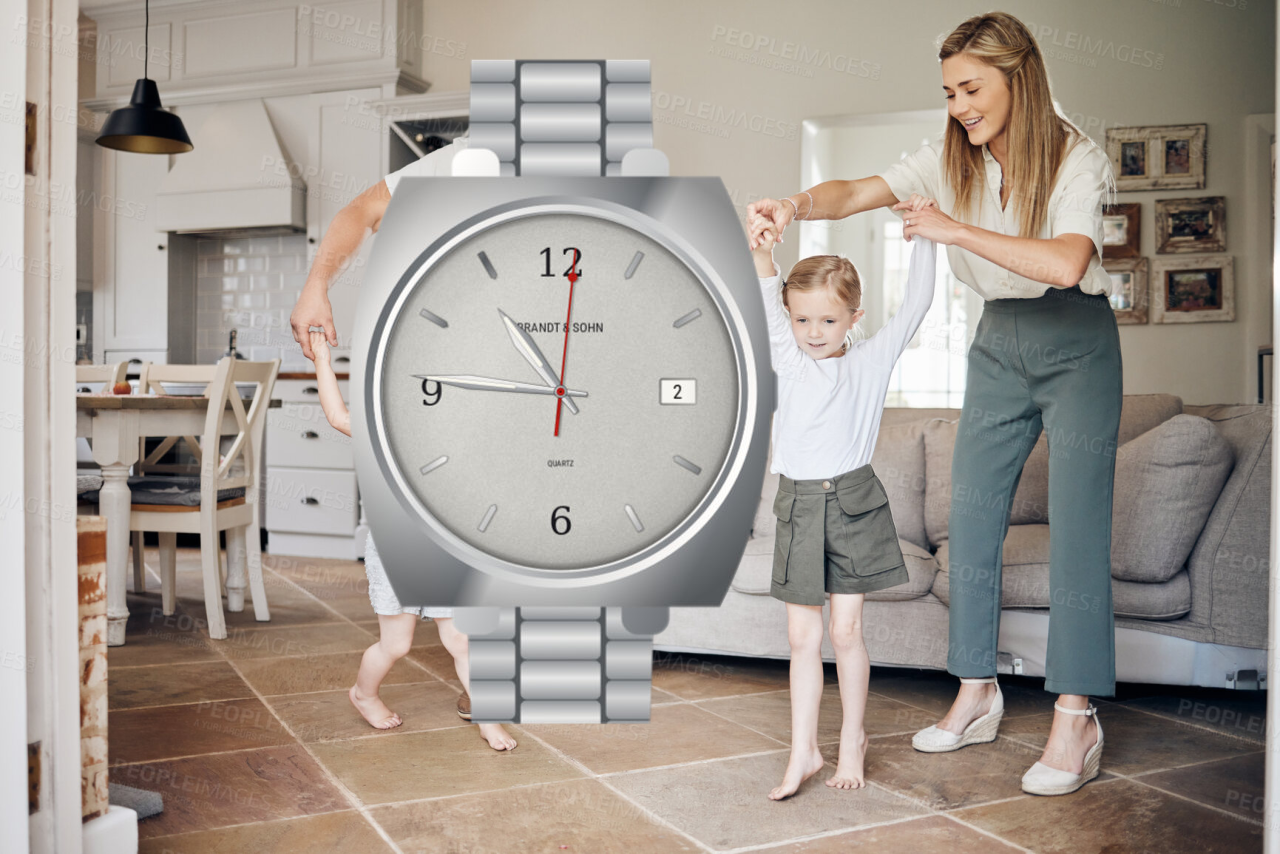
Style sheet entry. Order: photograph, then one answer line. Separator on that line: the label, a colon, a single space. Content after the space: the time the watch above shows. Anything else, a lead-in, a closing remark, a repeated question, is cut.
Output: 10:46:01
